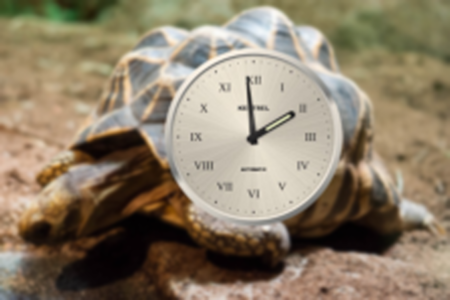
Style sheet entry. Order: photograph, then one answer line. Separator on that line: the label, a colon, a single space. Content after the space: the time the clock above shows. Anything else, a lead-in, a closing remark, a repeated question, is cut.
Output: 1:59
